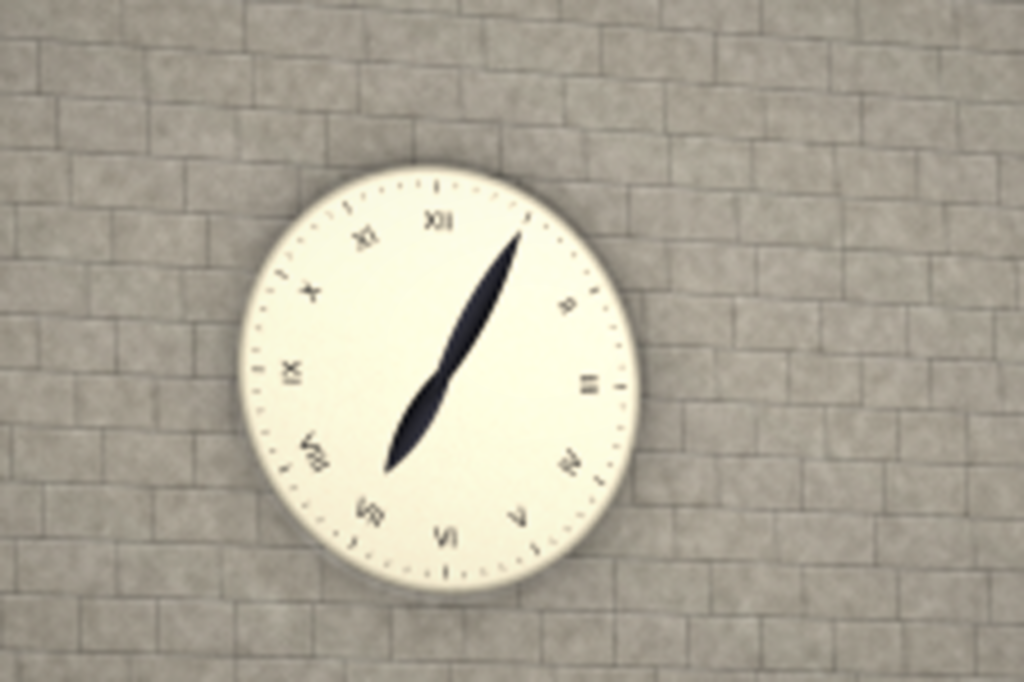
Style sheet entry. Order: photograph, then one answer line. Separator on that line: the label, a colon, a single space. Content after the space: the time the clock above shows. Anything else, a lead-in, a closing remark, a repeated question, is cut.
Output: 7:05
